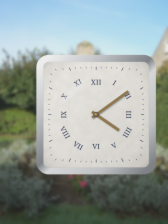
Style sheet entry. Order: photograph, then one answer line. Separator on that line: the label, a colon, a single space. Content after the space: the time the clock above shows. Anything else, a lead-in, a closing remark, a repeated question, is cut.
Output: 4:09
